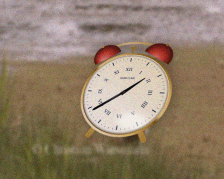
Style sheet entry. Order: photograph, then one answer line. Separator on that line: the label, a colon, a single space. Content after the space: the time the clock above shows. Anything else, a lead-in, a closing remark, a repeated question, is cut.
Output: 1:39
